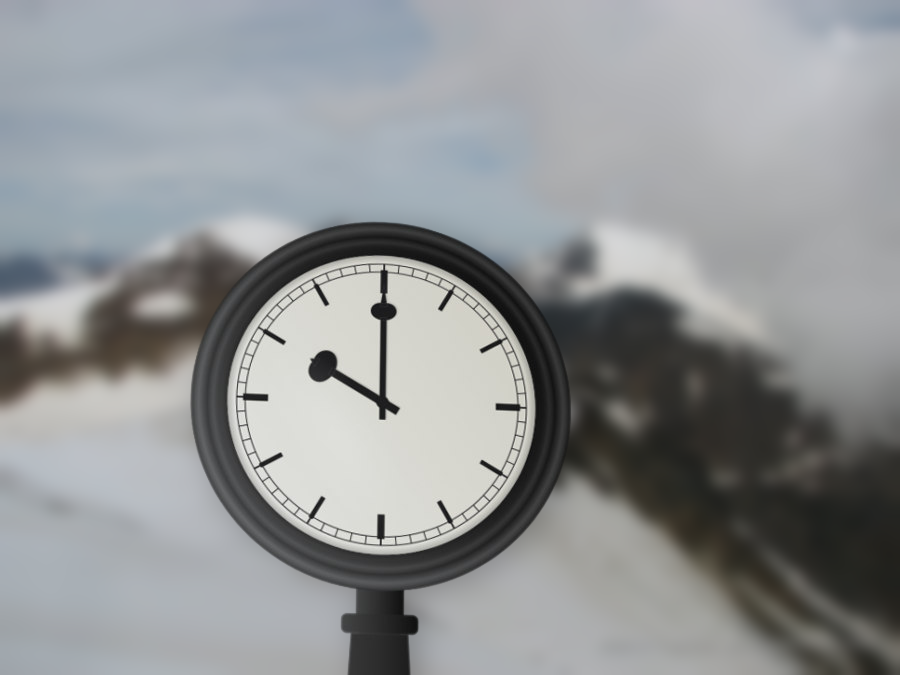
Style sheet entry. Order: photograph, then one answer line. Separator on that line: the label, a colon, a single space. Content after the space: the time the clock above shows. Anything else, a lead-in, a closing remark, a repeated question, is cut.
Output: 10:00
